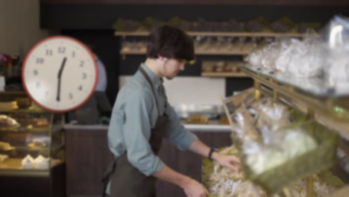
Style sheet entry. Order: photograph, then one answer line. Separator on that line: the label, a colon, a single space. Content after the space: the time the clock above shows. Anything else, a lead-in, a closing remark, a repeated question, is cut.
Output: 12:30
